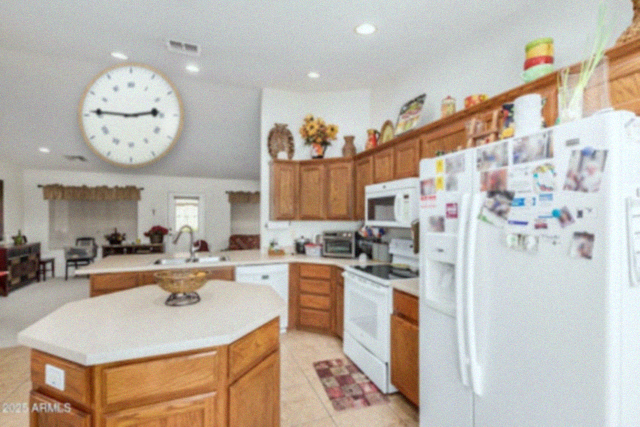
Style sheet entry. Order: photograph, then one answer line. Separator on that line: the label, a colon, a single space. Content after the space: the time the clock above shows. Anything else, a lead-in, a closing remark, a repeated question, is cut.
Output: 2:46
